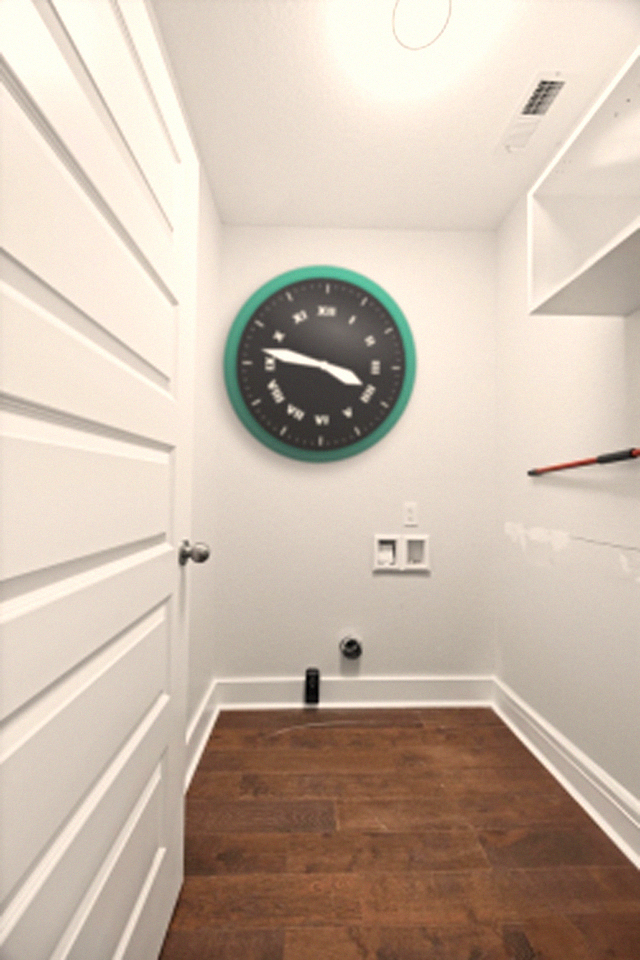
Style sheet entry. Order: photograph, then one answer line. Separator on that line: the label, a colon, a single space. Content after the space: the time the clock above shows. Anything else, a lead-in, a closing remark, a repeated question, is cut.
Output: 3:47
